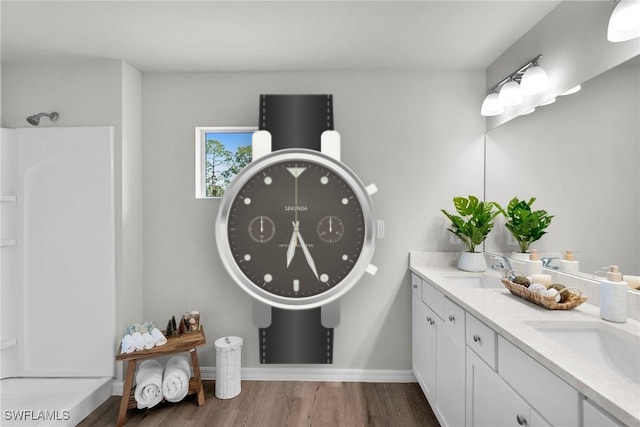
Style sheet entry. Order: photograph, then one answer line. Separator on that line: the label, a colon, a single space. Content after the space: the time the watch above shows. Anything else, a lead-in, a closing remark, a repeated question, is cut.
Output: 6:26
